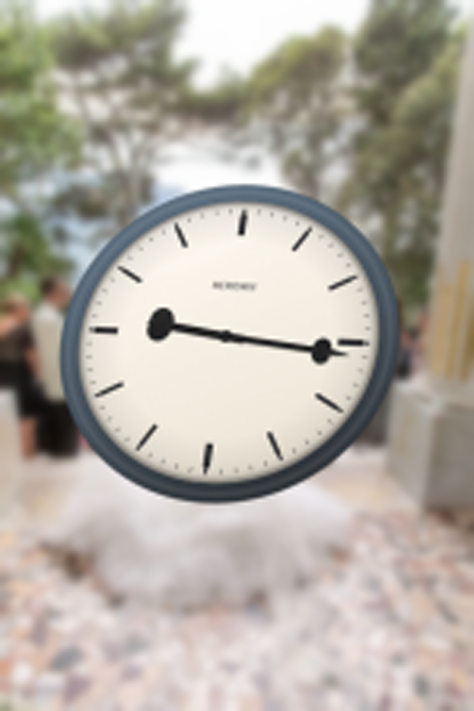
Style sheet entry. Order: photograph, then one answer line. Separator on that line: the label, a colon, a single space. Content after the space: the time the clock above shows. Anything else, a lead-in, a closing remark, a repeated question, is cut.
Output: 9:16
